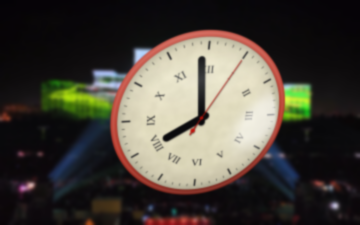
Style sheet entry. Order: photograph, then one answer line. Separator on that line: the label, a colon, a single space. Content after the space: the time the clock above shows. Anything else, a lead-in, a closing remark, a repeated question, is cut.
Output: 7:59:05
